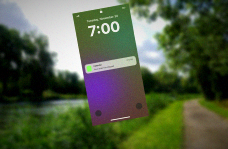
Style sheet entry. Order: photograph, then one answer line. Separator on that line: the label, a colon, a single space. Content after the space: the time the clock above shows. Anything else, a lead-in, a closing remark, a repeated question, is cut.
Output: 7:00
